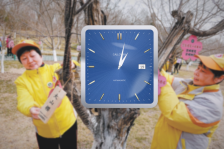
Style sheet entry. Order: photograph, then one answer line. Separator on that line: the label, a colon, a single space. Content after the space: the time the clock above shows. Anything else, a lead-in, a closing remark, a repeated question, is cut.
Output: 1:02
